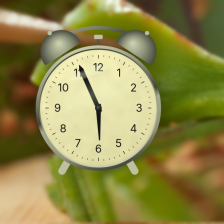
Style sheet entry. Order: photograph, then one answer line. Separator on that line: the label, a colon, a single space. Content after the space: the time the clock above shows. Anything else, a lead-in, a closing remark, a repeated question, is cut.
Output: 5:56
